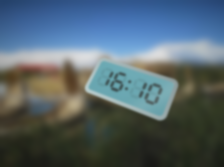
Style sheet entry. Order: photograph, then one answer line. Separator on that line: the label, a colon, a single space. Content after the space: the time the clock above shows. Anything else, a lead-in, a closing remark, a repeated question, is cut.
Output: 16:10
